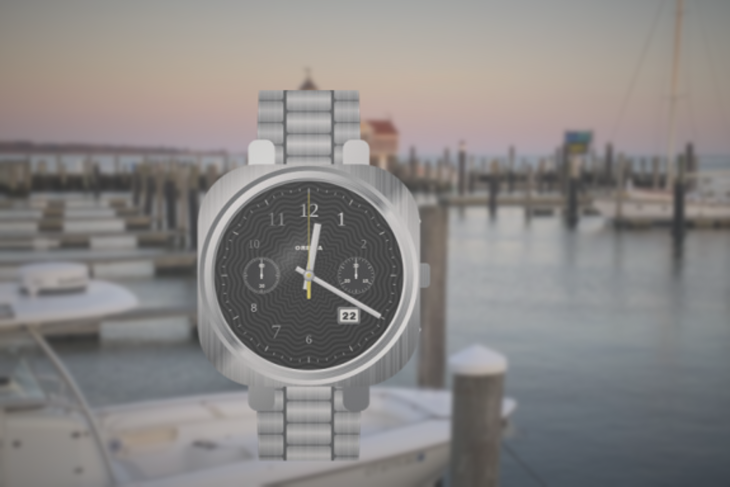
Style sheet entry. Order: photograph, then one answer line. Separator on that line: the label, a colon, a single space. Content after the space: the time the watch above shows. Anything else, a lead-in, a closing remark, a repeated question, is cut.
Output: 12:20
